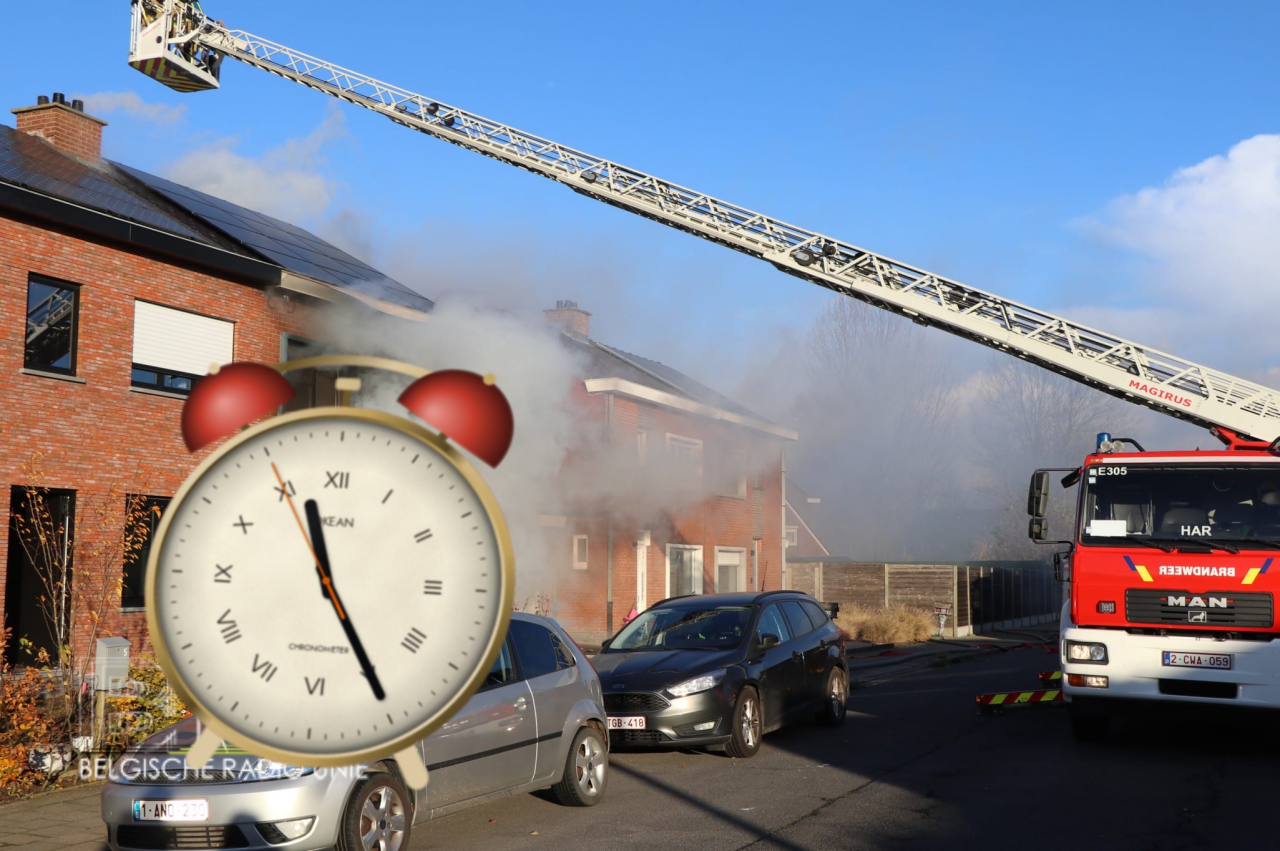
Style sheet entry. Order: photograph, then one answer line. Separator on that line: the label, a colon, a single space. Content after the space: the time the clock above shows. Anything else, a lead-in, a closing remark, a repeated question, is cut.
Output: 11:24:55
